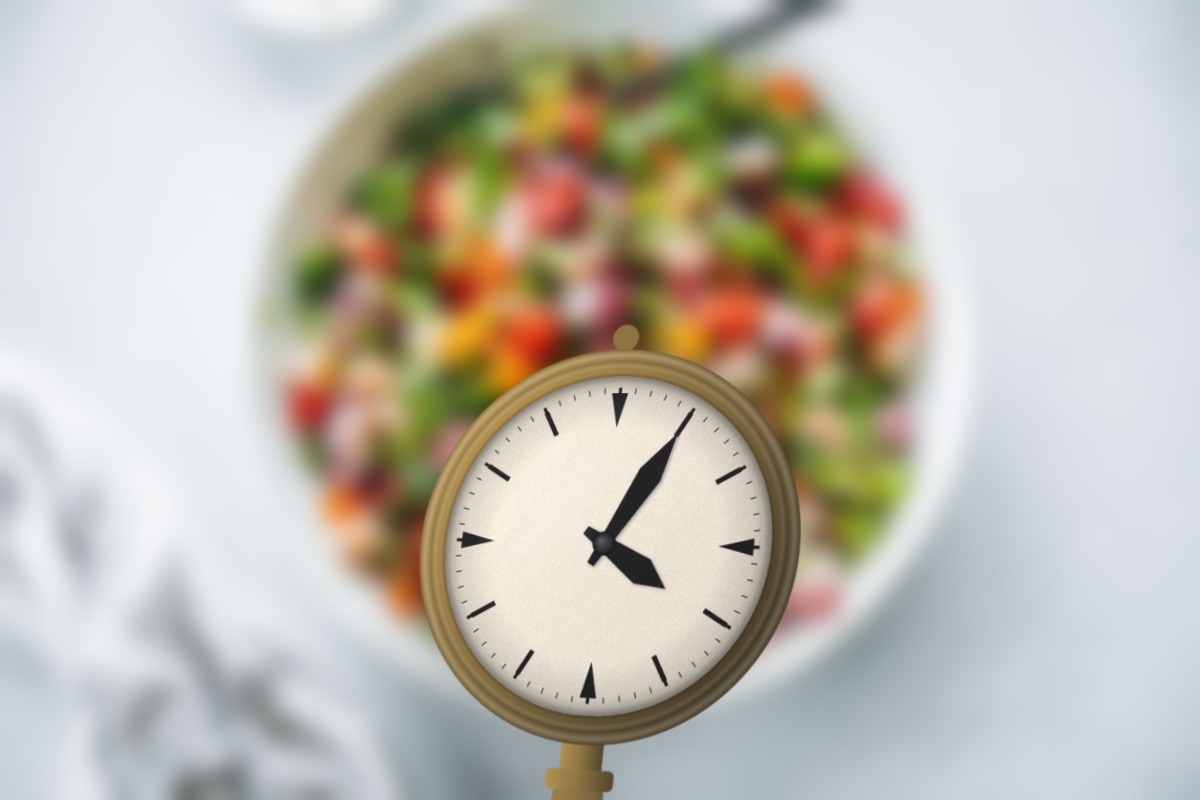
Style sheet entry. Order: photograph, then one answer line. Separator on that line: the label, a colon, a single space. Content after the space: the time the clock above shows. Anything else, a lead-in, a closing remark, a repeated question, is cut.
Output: 4:05
